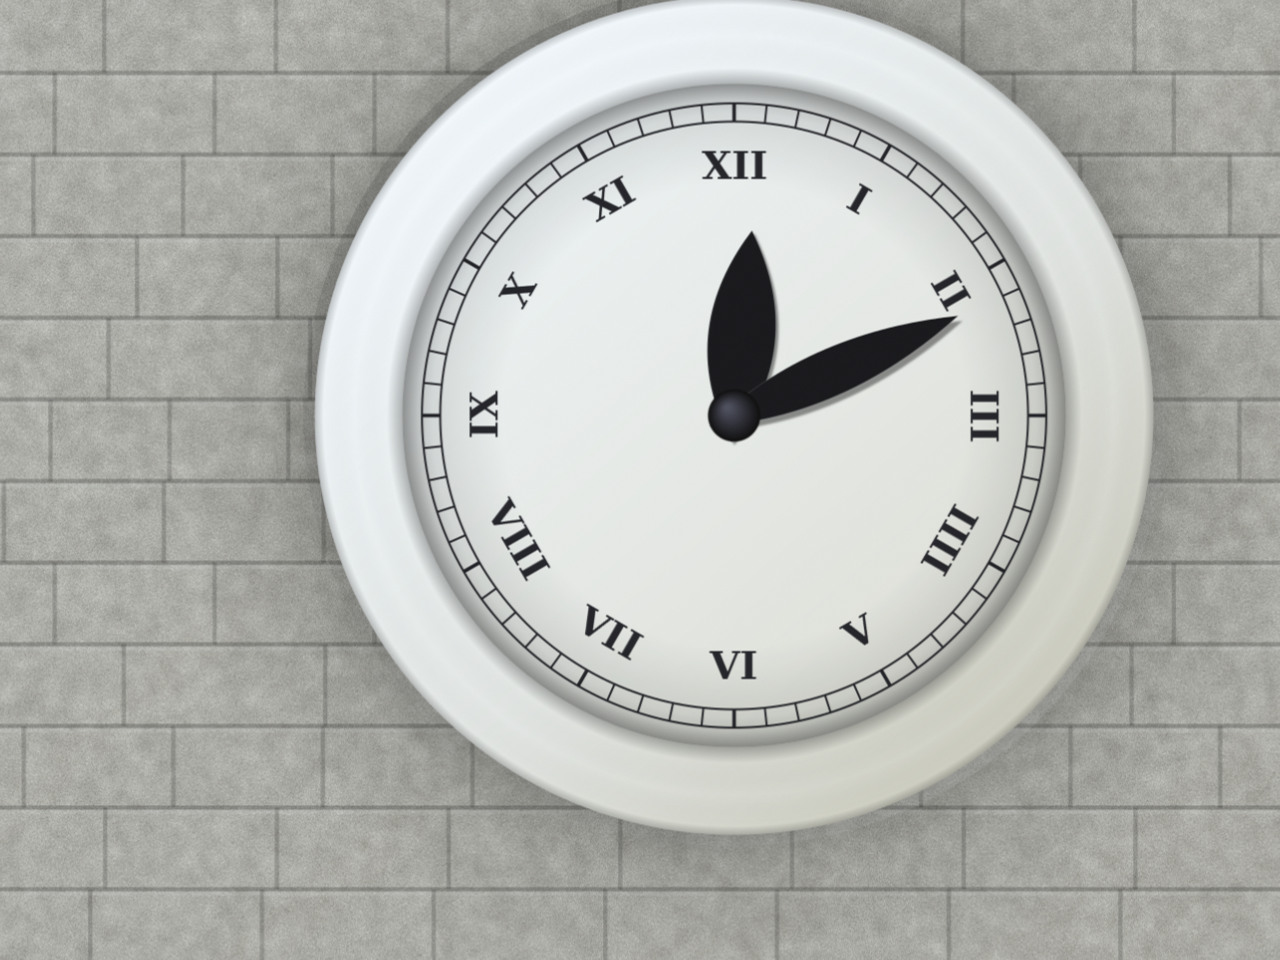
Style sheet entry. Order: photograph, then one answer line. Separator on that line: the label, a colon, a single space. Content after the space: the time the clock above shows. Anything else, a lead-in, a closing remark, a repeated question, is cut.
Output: 12:11
